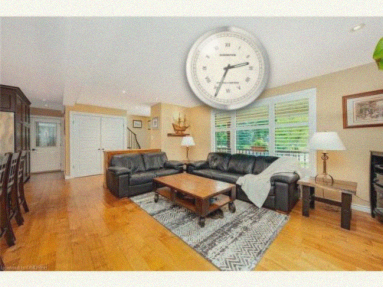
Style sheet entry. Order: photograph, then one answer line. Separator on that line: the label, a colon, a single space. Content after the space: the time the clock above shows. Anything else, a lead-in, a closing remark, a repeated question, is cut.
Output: 2:34
